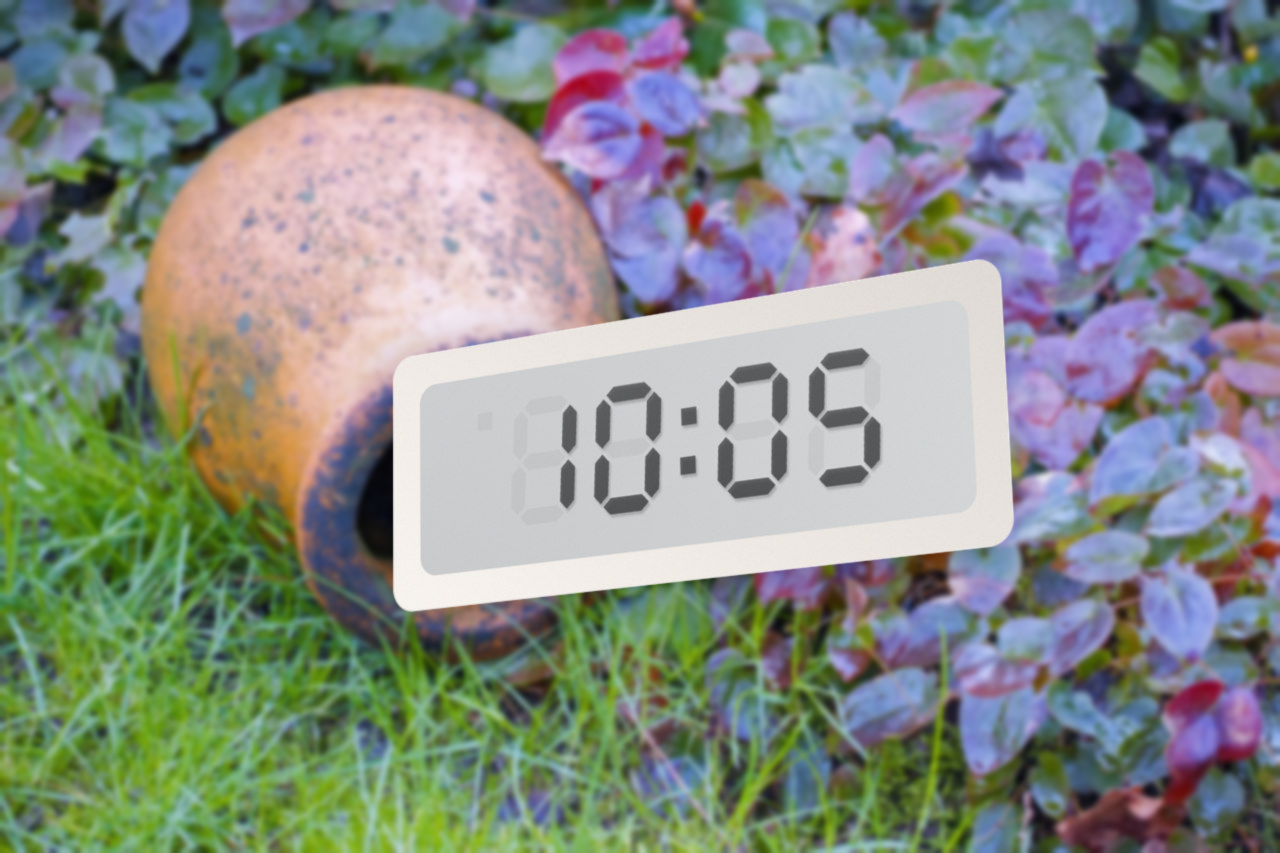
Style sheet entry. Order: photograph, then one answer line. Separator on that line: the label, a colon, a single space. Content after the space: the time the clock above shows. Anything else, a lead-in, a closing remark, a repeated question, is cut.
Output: 10:05
